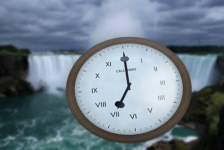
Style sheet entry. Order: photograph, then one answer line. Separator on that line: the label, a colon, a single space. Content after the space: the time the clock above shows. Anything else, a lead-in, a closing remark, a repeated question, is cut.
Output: 7:00
